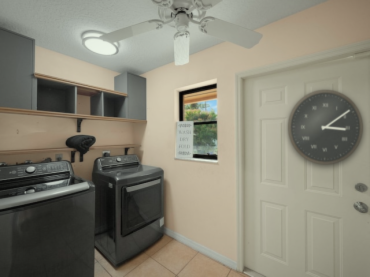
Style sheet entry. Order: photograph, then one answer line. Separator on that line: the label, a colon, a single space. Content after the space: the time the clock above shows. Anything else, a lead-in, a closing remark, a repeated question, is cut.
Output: 3:09
